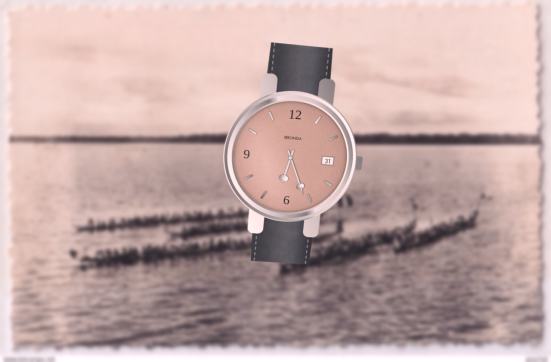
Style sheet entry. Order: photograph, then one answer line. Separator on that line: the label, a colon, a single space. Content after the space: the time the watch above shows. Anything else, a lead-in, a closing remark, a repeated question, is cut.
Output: 6:26
